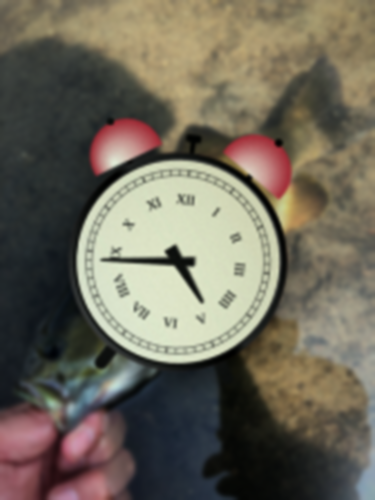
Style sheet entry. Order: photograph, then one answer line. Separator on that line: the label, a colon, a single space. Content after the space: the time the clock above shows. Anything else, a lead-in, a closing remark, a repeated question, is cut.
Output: 4:44
